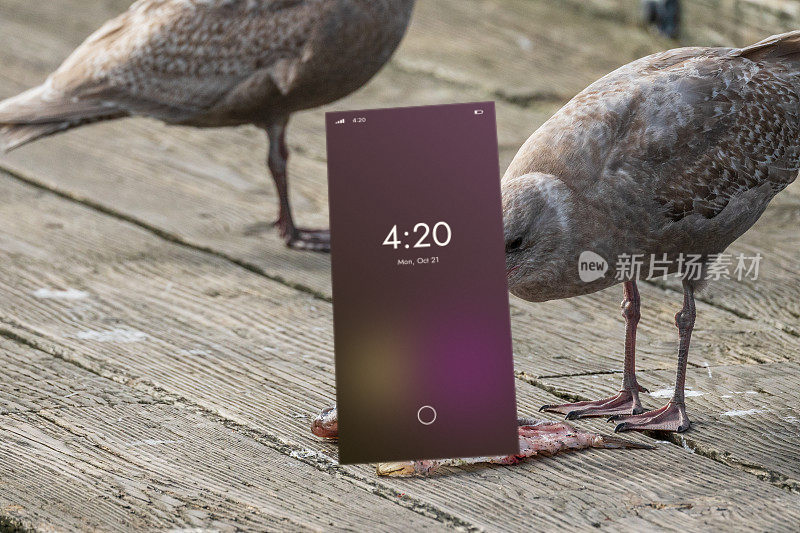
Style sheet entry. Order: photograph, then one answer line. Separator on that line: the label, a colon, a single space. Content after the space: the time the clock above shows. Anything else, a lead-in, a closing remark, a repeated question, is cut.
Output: 4:20
